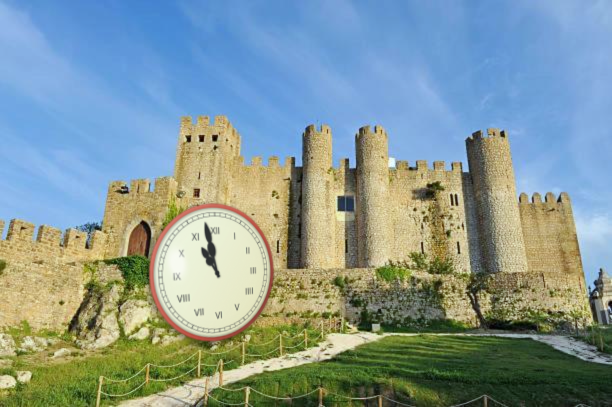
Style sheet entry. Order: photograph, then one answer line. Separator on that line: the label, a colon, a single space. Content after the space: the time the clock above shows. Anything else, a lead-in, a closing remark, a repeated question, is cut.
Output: 10:58
